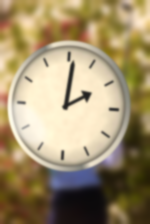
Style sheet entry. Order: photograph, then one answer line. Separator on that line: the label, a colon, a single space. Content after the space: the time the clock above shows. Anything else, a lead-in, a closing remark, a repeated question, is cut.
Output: 2:01
